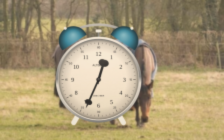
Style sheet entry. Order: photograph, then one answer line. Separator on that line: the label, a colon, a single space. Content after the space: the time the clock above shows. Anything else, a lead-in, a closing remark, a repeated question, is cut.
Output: 12:34
